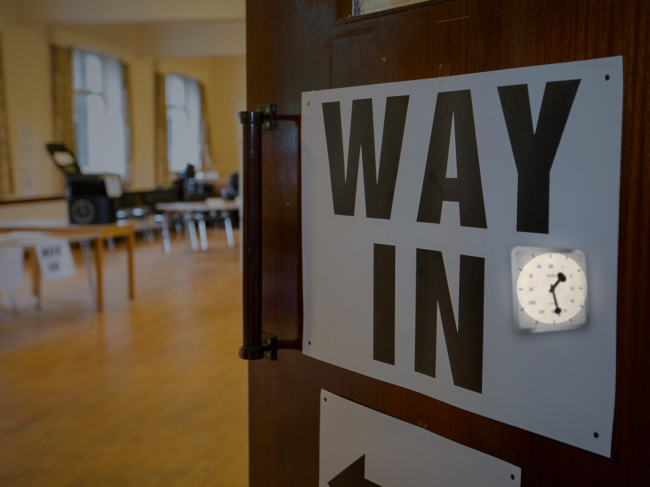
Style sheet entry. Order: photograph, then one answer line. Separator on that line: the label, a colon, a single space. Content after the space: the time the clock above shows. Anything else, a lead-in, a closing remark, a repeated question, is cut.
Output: 1:28
